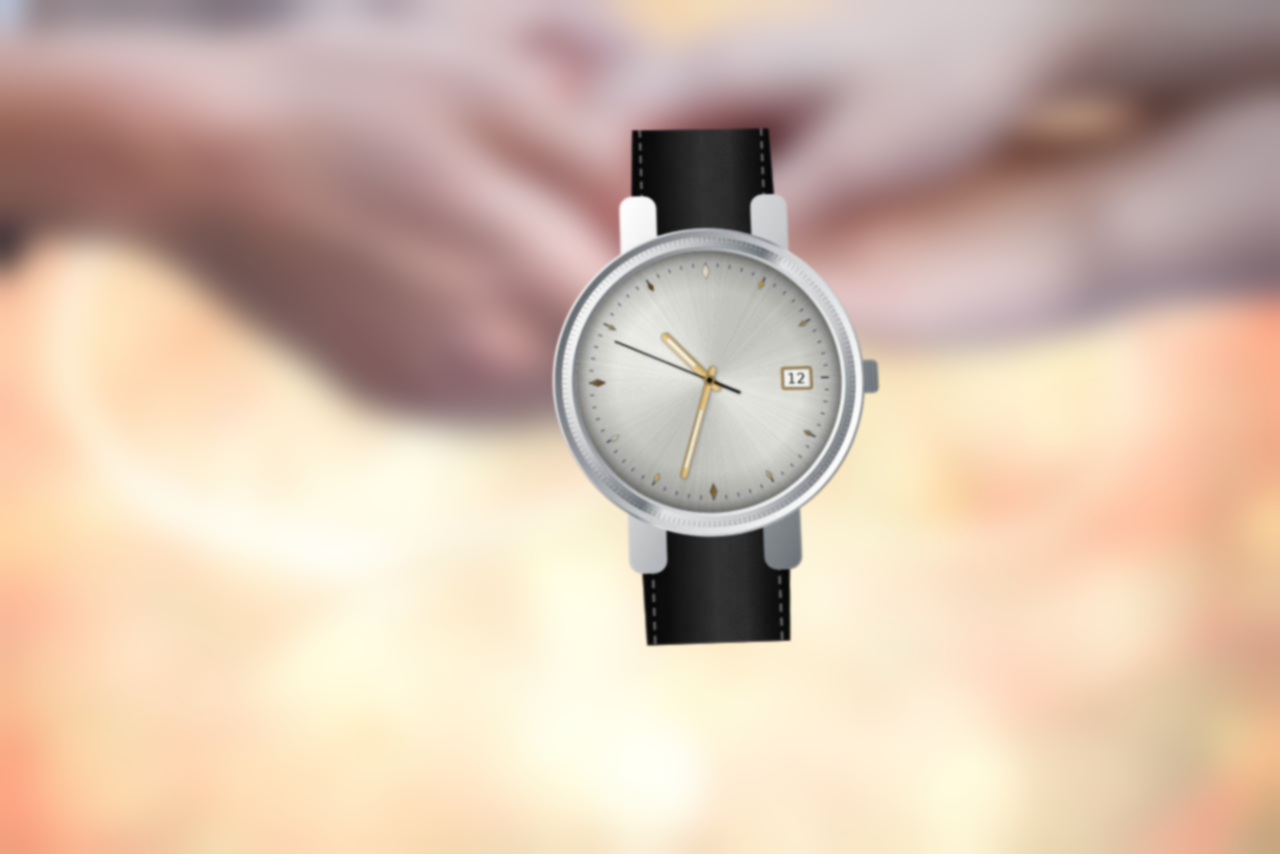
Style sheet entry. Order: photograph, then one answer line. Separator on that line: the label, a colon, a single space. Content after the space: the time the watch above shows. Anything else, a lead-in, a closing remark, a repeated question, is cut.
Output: 10:32:49
